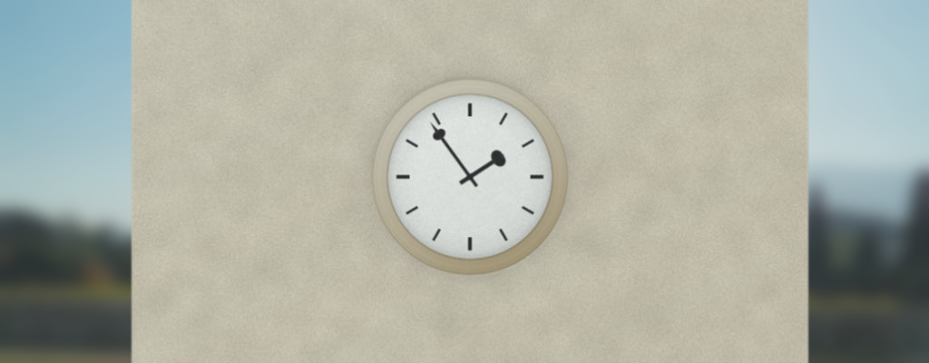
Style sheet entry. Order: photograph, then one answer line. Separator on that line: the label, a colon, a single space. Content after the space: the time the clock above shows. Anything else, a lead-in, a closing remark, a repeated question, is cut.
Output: 1:54
